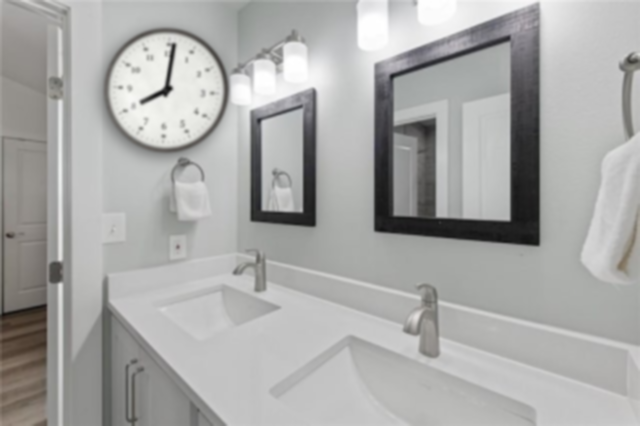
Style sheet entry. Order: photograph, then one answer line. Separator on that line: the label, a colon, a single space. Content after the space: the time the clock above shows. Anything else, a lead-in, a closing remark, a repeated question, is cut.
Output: 8:01
